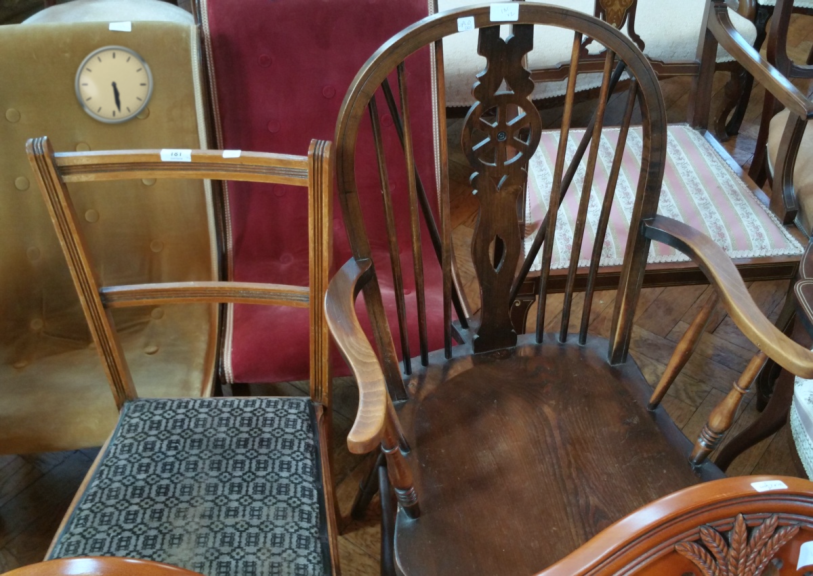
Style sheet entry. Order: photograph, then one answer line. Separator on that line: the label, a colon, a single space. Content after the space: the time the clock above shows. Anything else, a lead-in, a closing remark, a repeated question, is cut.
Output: 5:28
